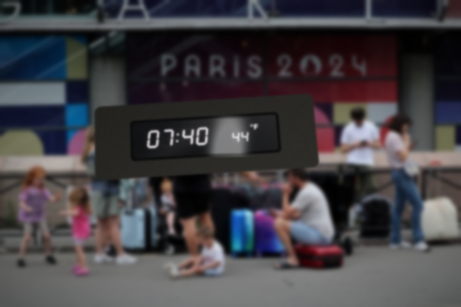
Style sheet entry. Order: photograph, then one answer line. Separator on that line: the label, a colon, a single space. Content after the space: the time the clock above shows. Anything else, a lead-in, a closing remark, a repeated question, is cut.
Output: 7:40
